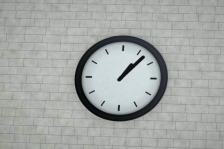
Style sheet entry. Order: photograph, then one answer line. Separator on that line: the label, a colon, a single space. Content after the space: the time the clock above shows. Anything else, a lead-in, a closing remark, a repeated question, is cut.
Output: 1:07
